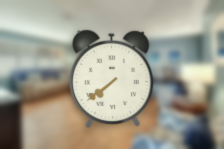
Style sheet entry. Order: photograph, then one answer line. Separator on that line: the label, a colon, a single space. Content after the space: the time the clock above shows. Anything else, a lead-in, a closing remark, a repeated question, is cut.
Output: 7:39
